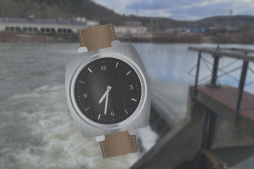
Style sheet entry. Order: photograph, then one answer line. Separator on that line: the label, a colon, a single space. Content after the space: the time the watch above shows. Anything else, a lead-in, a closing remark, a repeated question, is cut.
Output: 7:33
